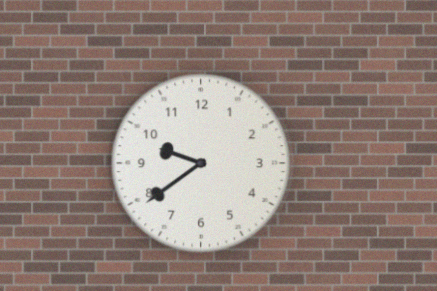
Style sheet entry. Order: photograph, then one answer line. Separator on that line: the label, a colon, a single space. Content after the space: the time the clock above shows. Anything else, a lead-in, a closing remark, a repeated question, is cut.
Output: 9:39
